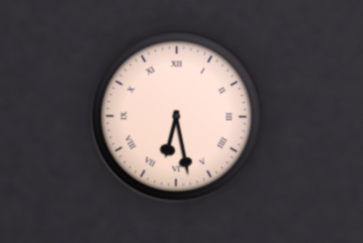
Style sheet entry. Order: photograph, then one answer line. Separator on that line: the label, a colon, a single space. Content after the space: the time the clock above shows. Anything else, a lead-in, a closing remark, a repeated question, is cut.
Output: 6:28
